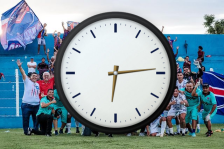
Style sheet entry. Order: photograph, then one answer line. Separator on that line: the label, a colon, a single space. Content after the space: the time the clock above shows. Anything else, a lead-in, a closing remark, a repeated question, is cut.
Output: 6:14
